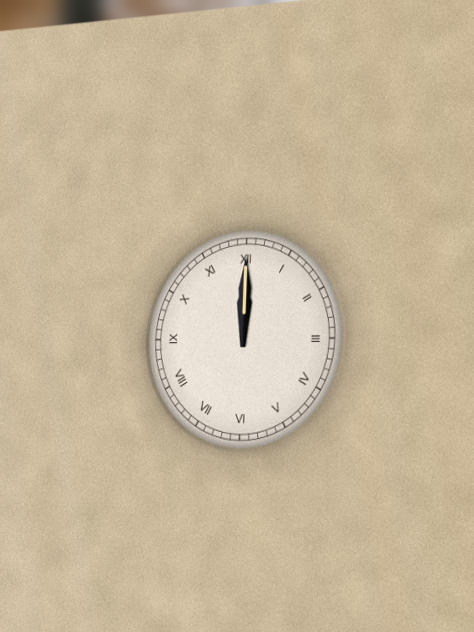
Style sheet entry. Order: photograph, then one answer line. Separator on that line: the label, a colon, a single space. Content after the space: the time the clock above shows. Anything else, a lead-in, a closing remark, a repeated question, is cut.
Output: 12:00
